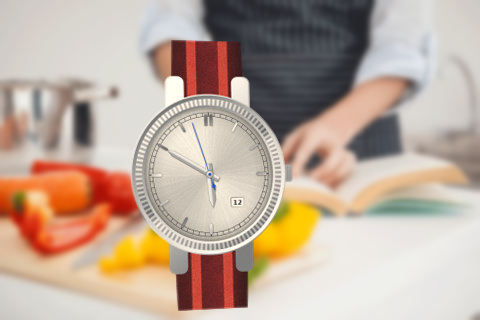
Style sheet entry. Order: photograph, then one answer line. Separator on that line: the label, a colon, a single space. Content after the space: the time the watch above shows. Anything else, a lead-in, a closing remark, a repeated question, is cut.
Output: 5:49:57
